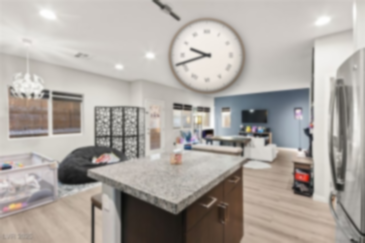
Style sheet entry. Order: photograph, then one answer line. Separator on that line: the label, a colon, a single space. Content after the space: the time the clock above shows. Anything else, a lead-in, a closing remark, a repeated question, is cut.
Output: 9:42
